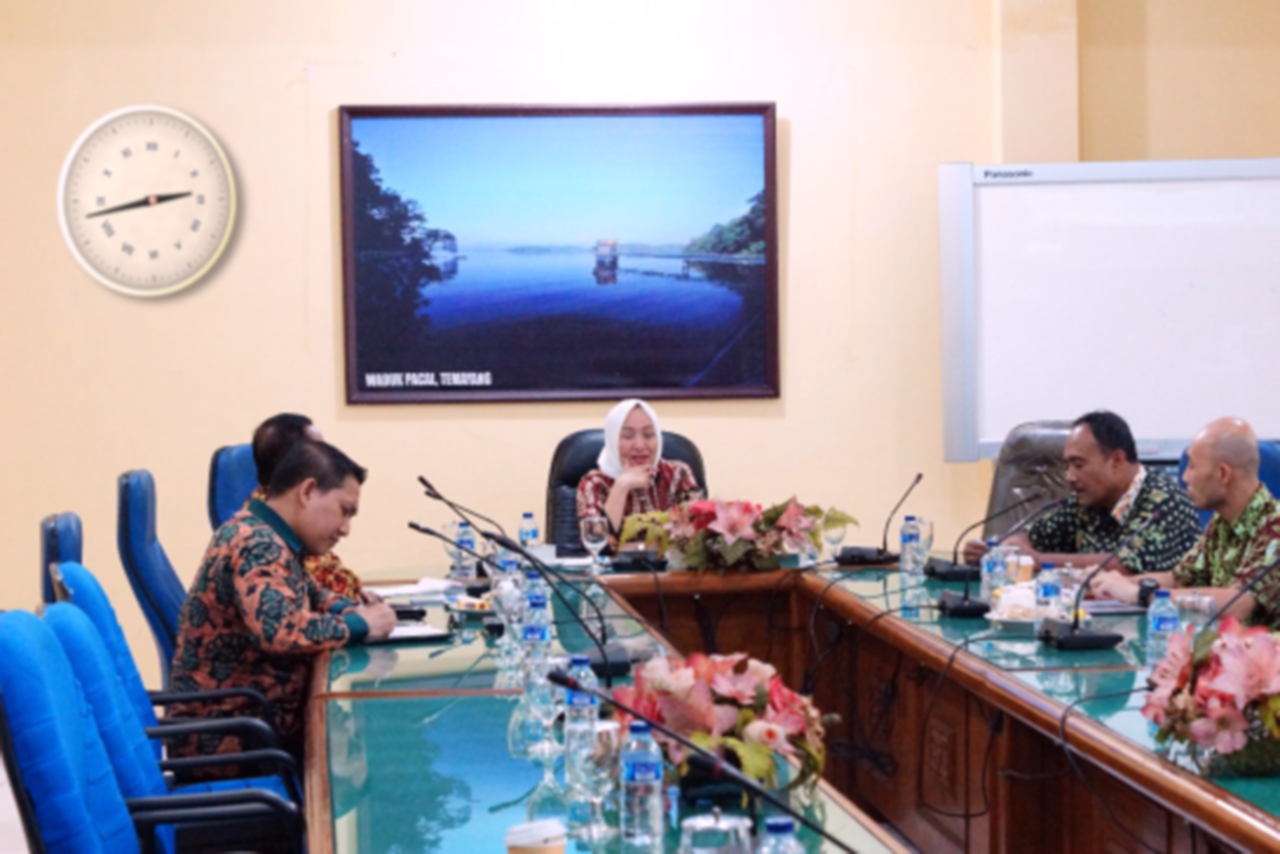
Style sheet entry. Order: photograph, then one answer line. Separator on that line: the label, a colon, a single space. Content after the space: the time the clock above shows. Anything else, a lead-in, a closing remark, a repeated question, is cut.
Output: 2:43
